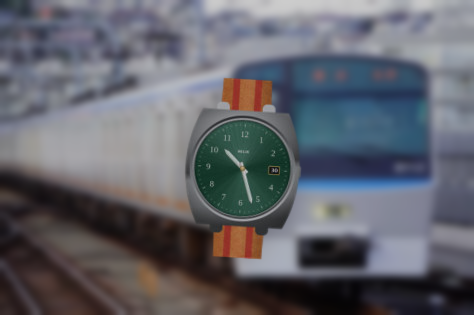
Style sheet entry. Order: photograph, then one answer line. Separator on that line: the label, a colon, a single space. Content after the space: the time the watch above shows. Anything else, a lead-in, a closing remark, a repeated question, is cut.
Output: 10:27
